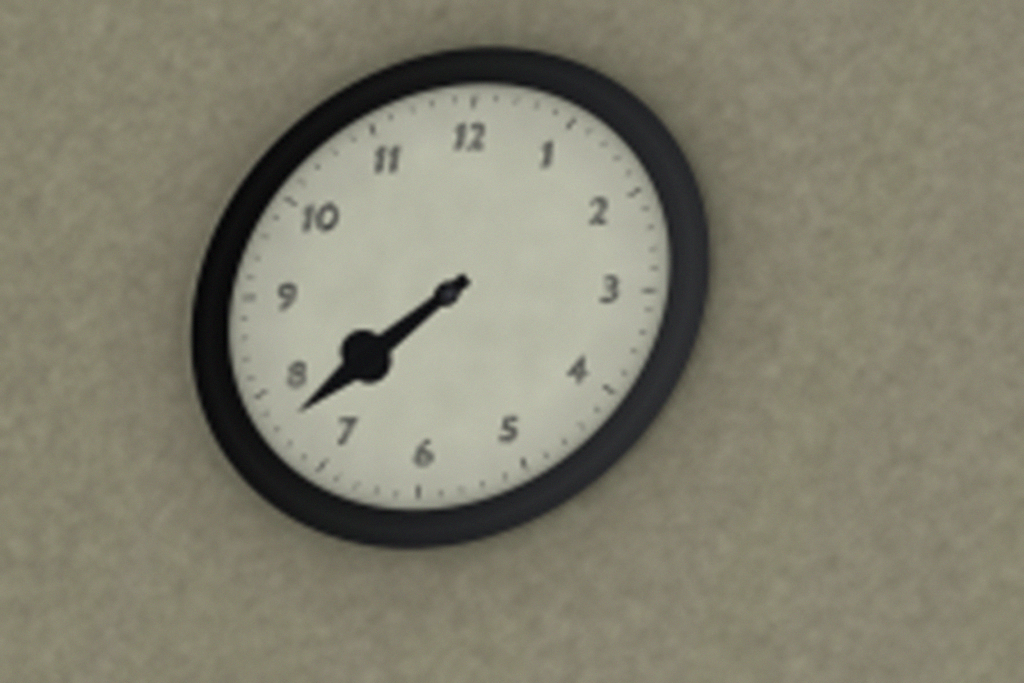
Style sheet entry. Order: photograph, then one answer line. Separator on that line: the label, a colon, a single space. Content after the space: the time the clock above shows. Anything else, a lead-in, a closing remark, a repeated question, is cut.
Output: 7:38
